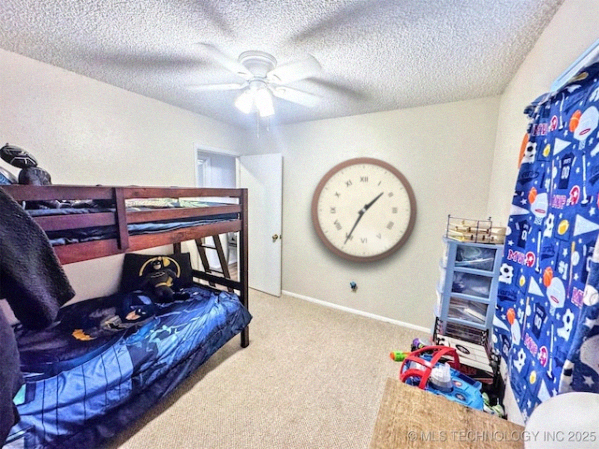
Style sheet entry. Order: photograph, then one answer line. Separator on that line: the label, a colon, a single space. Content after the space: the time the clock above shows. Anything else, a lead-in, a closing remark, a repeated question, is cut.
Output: 1:35
